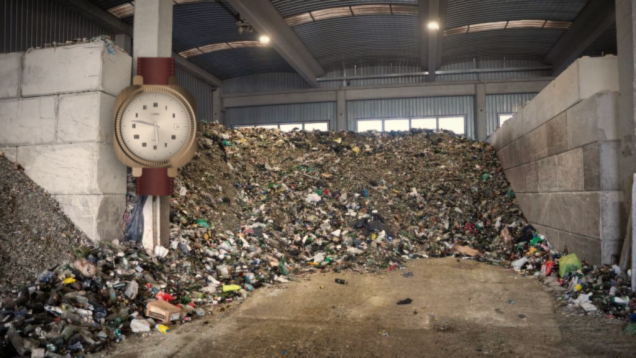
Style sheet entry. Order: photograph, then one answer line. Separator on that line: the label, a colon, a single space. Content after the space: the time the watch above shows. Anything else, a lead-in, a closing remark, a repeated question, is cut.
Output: 5:47
